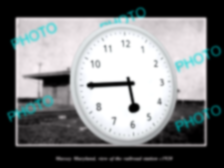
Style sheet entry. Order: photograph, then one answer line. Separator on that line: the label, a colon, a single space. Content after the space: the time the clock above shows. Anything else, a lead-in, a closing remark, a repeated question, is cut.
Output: 5:45
